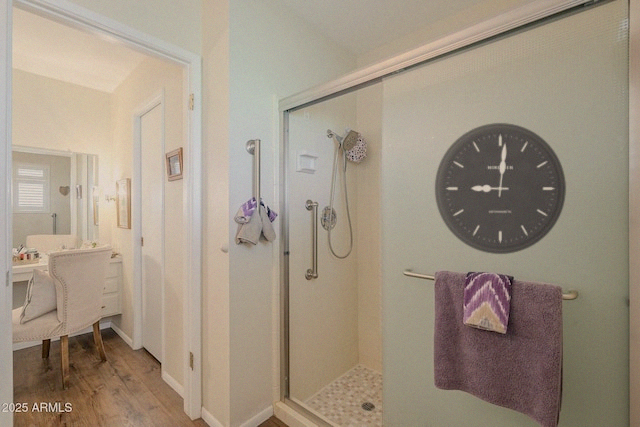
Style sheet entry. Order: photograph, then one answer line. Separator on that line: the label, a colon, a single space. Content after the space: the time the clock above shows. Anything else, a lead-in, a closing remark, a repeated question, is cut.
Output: 9:01
